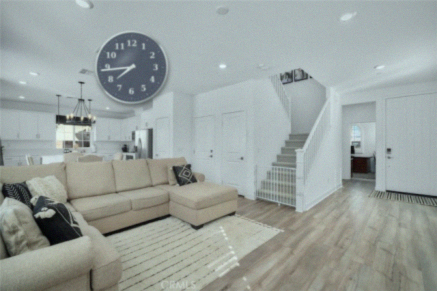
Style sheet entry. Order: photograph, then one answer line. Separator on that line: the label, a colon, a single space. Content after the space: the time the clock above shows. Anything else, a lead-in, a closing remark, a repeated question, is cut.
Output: 7:44
